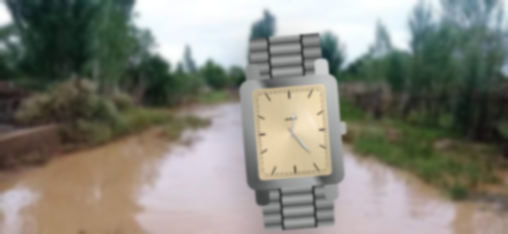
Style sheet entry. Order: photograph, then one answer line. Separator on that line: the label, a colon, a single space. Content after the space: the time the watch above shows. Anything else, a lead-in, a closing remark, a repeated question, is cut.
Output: 12:24
